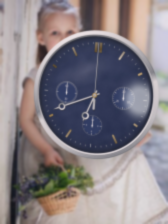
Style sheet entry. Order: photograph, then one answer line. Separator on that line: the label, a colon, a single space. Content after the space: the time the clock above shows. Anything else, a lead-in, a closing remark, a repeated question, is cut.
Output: 6:41
